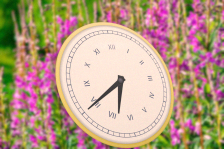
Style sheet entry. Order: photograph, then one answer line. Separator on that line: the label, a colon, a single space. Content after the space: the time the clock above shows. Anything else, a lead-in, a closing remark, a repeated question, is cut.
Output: 6:40
